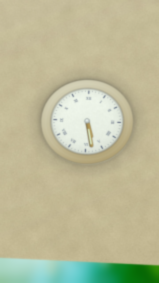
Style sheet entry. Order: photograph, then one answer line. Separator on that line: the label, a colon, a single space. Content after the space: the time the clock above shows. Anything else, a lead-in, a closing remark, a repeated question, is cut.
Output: 5:28
